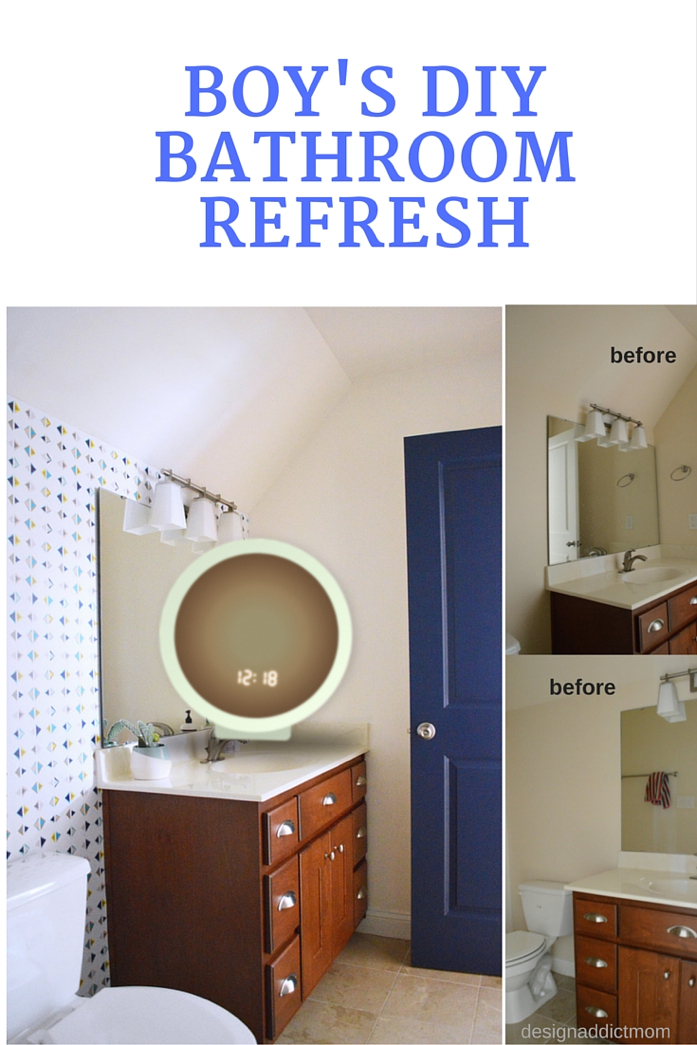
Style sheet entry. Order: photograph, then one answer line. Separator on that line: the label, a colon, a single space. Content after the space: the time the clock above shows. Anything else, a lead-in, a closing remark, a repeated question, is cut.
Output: 12:18
